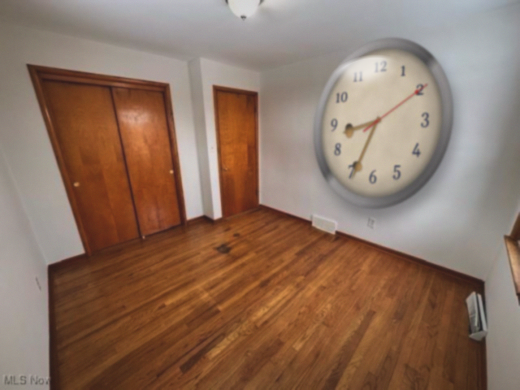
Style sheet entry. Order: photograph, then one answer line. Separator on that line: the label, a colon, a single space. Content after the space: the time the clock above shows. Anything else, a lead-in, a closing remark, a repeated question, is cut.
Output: 8:34:10
